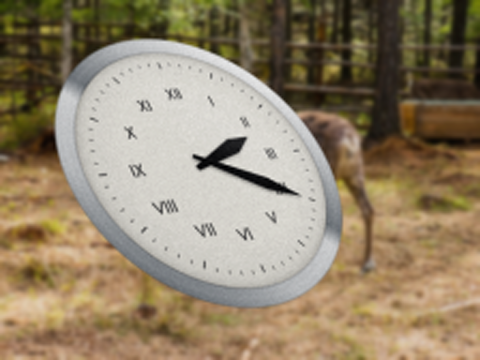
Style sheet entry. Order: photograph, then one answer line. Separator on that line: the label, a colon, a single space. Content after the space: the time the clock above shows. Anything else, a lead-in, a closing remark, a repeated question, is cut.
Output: 2:20
